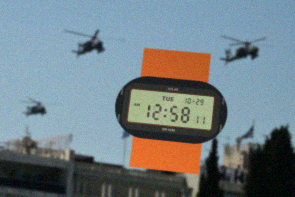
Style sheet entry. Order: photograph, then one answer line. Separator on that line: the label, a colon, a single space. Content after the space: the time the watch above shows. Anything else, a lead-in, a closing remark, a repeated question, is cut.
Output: 12:58:11
